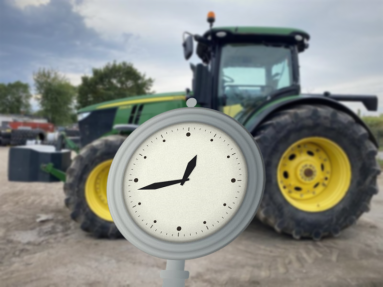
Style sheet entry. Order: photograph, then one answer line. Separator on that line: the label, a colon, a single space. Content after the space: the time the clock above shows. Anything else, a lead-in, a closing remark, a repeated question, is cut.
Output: 12:43
